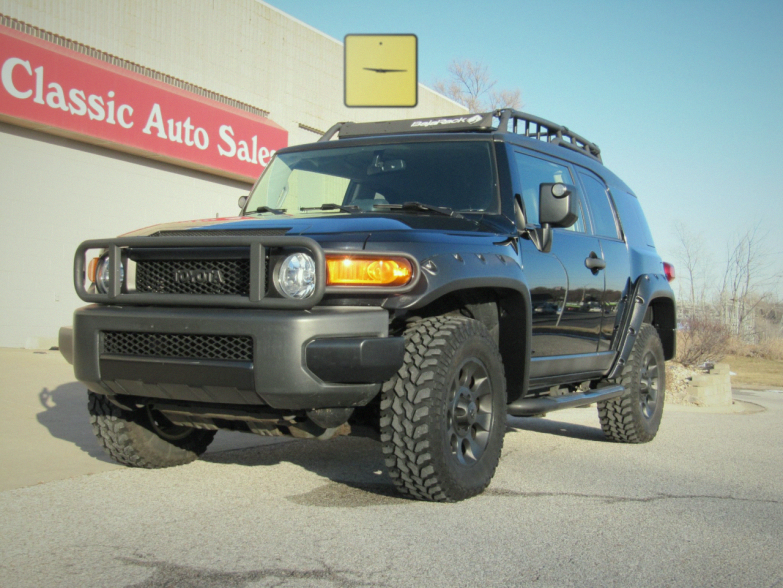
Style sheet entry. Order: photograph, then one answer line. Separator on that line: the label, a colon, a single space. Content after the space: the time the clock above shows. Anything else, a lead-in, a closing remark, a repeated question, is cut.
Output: 9:15
